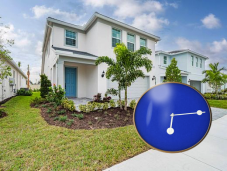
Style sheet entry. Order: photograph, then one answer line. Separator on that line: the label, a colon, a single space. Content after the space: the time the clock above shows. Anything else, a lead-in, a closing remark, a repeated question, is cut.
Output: 6:14
